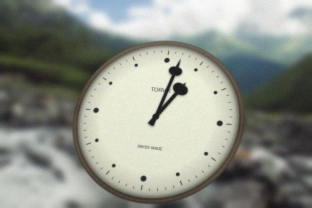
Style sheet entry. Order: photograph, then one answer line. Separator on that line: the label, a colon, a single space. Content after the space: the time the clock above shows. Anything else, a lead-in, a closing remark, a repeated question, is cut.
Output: 1:02
